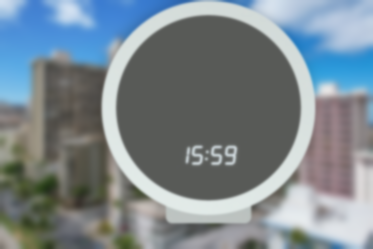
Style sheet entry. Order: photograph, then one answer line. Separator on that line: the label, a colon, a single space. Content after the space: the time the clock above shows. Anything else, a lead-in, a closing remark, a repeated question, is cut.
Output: 15:59
